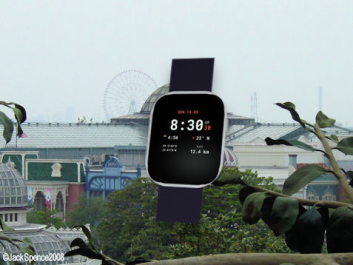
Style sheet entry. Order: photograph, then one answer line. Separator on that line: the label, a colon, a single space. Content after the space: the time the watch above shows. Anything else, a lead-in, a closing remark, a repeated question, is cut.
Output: 8:30
